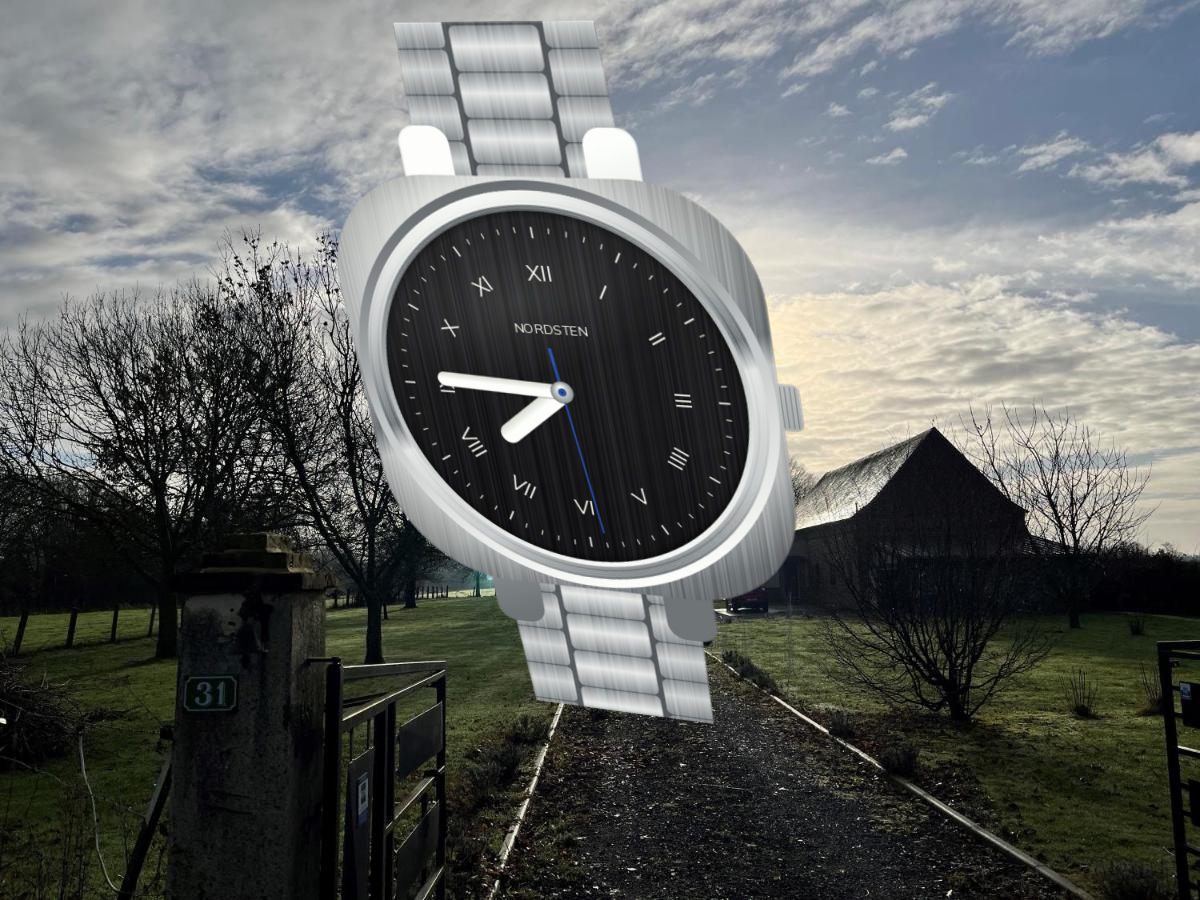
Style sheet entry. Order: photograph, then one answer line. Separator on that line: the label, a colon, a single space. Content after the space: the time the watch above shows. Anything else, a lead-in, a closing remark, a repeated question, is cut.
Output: 7:45:29
